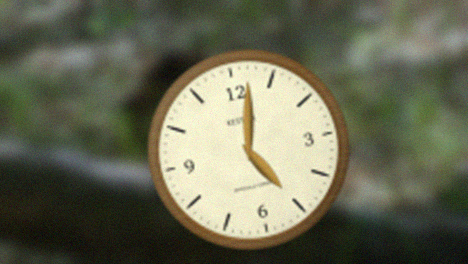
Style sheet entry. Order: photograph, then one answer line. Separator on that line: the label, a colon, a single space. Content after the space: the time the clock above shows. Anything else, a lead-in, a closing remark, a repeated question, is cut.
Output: 5:02
